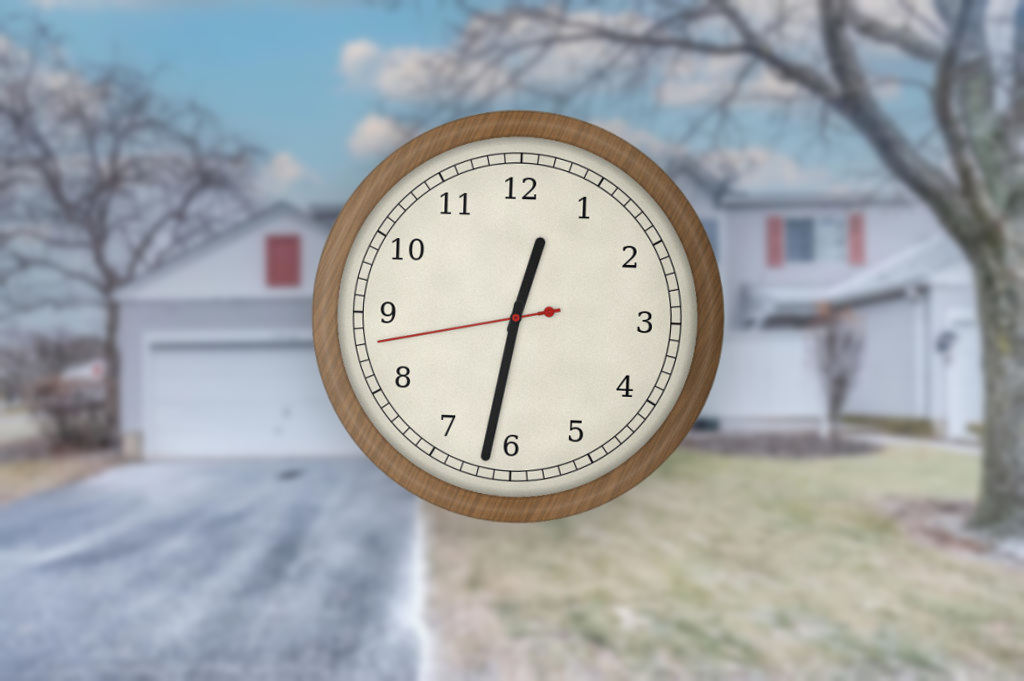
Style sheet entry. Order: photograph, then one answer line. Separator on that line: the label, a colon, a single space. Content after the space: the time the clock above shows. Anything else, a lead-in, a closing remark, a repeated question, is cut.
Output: 12:31:43
